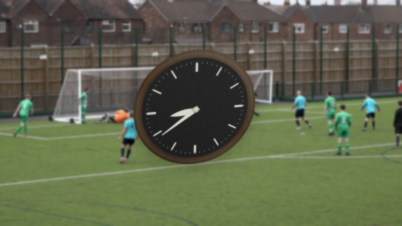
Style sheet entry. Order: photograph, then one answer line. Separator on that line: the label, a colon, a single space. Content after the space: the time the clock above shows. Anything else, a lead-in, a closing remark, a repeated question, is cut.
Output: 8:39
